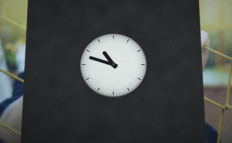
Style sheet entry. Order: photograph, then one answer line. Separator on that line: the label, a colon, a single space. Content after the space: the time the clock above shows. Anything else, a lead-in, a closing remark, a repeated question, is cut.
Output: 10:48
